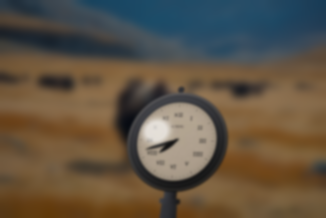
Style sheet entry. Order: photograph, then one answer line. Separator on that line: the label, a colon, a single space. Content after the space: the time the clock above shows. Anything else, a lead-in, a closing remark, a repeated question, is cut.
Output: 7:42
